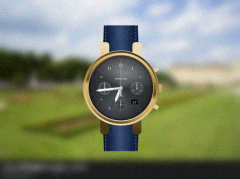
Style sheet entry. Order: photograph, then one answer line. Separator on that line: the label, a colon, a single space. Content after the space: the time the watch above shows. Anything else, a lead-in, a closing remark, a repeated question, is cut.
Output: 6:44
